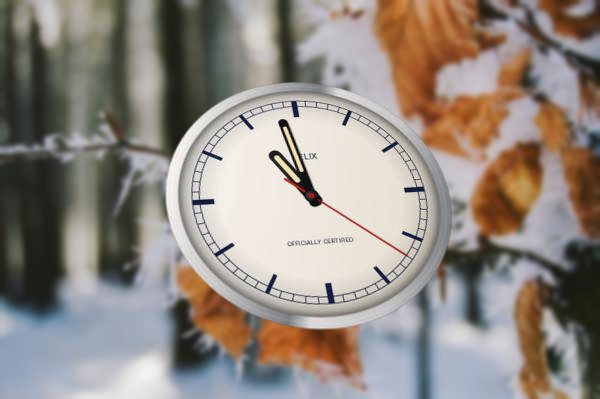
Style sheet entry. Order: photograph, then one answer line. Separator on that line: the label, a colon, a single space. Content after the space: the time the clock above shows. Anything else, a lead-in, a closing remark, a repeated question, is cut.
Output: 10:58:22
